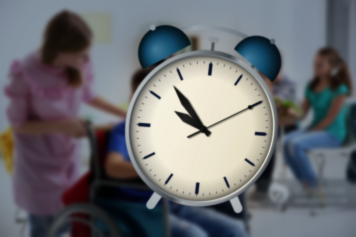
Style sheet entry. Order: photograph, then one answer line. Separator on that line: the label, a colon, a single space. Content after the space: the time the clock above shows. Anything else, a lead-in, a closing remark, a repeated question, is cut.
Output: 9:53:10
